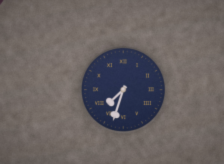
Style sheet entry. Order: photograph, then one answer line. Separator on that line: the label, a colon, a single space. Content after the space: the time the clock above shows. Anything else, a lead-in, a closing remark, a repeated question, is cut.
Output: 7:33
